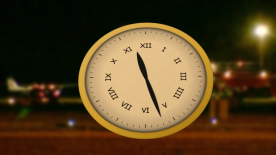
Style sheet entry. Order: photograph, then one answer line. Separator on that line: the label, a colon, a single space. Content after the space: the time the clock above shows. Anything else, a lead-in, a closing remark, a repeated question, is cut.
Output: 11:27
